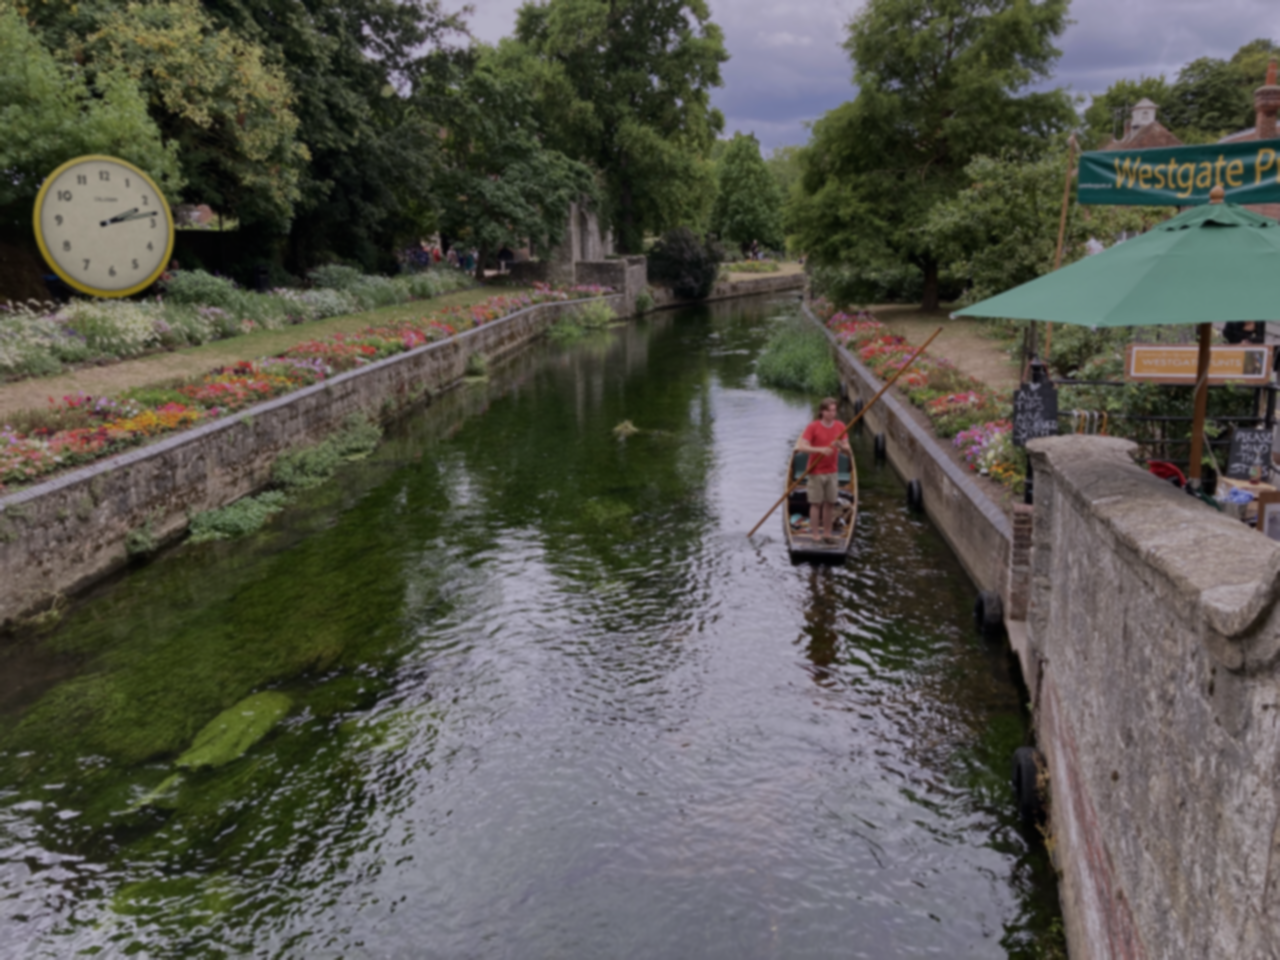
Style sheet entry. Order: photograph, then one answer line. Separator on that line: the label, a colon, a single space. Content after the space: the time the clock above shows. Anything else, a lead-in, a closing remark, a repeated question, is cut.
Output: 2:13
